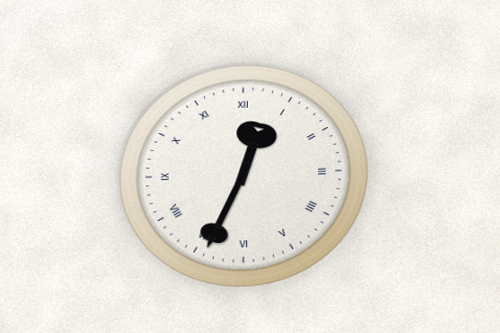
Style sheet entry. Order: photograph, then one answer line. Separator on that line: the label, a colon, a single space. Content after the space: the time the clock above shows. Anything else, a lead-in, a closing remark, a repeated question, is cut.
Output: 12:34
